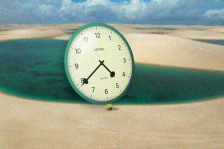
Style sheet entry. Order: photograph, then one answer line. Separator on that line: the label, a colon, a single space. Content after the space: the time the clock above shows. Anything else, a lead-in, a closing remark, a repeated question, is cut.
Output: 4:39
